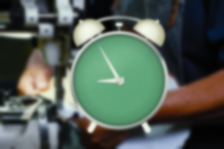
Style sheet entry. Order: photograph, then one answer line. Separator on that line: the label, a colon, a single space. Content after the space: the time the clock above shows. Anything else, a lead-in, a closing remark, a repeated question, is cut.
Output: 8:55
